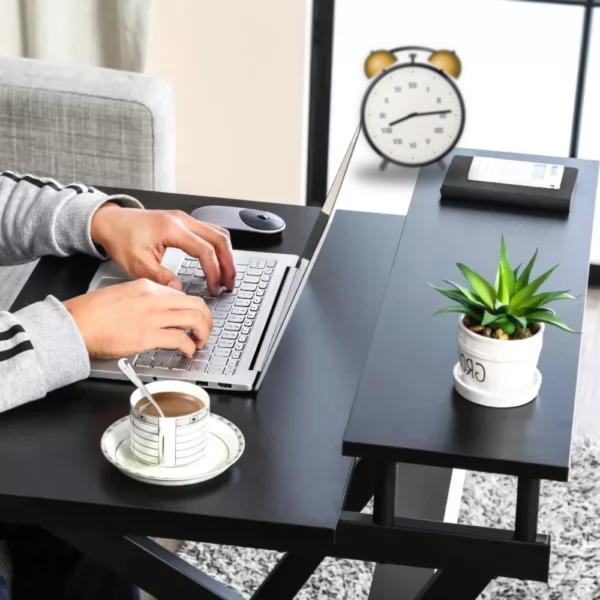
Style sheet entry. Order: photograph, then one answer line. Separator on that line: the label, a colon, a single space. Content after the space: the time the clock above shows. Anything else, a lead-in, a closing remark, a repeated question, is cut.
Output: 8:14
